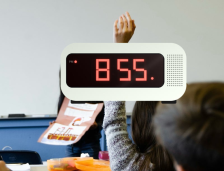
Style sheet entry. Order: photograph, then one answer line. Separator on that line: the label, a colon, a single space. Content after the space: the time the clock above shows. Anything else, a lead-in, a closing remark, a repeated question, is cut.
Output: 8:55
